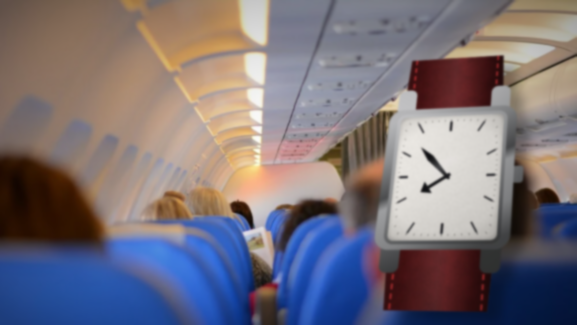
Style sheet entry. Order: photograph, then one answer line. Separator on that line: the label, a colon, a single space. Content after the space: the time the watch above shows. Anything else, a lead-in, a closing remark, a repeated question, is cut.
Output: 7:53
